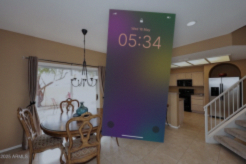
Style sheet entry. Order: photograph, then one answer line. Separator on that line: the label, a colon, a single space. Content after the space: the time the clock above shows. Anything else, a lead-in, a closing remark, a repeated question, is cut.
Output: 5:34
